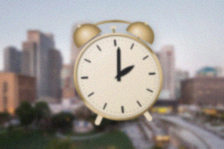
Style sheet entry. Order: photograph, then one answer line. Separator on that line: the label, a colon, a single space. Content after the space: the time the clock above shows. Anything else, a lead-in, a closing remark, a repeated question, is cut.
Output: 2:01
